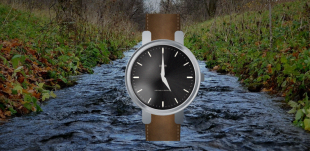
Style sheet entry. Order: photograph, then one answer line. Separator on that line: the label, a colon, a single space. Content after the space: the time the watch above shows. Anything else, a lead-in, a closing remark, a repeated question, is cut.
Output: 5:00
